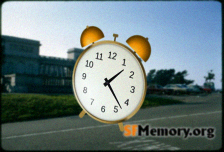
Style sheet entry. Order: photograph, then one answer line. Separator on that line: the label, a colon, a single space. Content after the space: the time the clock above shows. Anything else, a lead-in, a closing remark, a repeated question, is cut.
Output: 1:23
